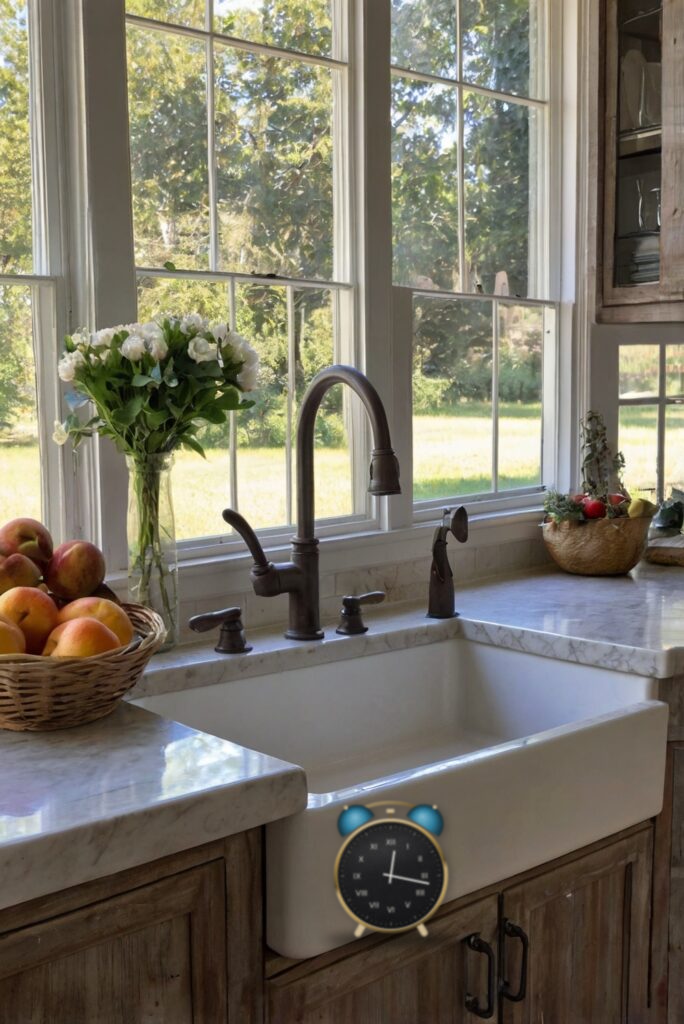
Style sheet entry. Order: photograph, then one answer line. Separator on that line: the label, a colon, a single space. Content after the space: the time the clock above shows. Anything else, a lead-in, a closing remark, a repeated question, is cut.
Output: 12:17
